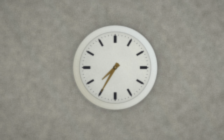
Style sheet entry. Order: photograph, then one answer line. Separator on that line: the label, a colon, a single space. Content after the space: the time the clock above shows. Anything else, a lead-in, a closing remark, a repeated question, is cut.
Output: 7:35
